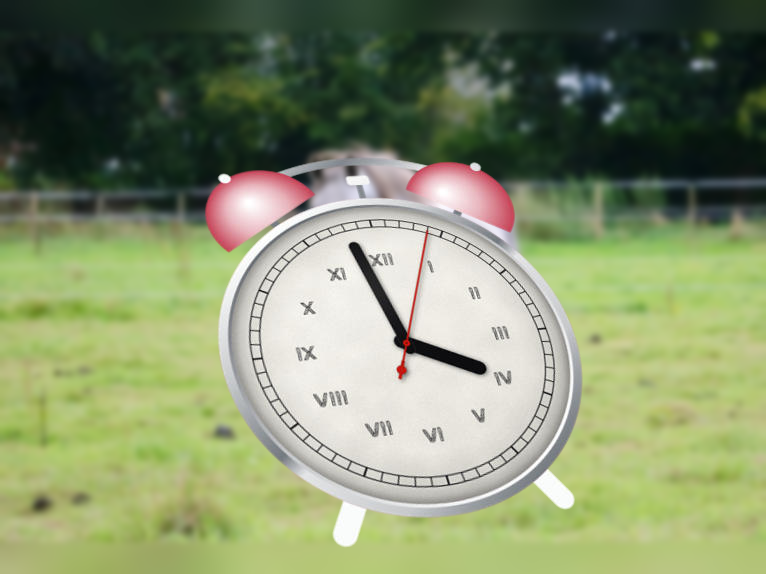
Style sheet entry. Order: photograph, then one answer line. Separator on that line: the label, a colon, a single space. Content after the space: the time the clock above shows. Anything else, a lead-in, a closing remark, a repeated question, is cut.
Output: 3:58:04
